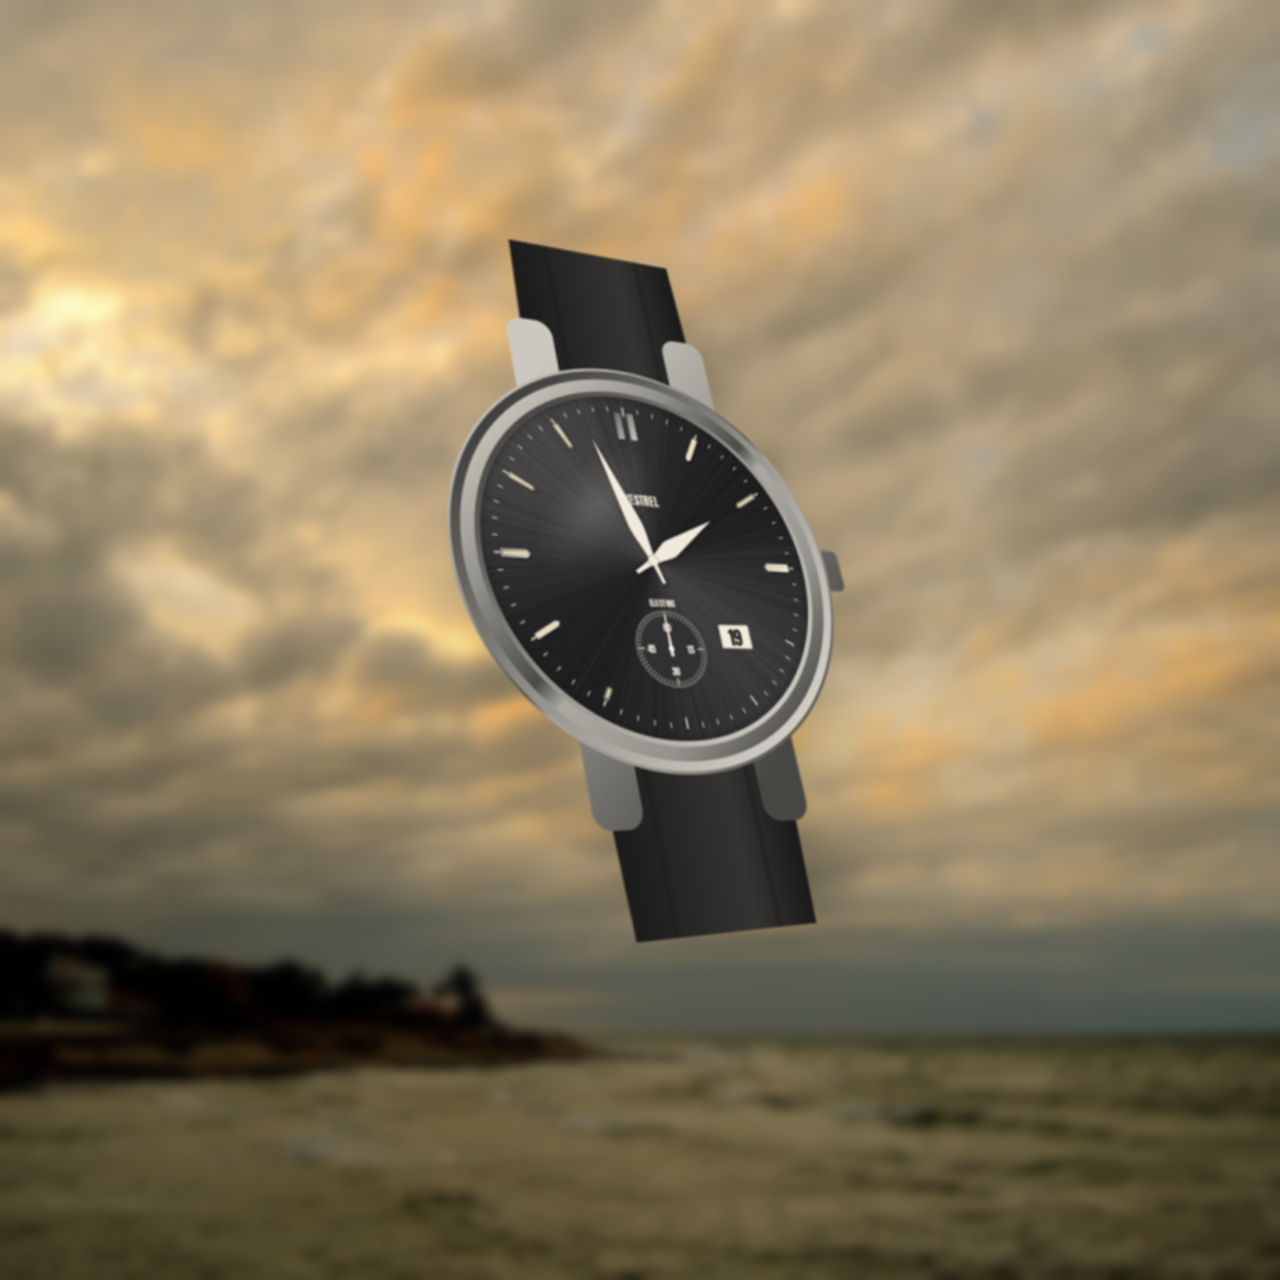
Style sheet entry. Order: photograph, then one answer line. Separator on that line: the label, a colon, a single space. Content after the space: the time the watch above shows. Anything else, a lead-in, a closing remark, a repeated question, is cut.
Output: 1:57
